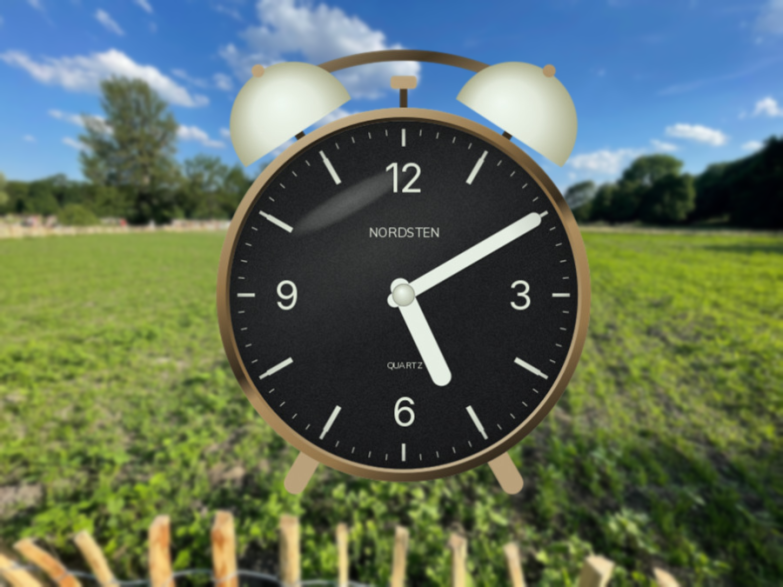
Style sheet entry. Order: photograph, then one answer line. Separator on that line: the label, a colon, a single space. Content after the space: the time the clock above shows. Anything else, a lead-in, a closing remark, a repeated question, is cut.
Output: 5:10
